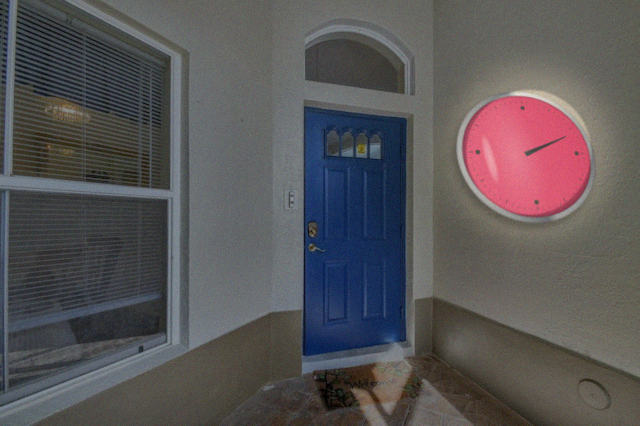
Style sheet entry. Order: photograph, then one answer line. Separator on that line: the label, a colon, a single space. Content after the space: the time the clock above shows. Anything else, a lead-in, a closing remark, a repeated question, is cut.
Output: 2:11
